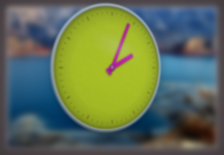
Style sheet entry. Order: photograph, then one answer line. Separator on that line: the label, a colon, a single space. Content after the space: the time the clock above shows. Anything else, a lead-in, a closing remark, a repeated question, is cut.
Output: 2:04
